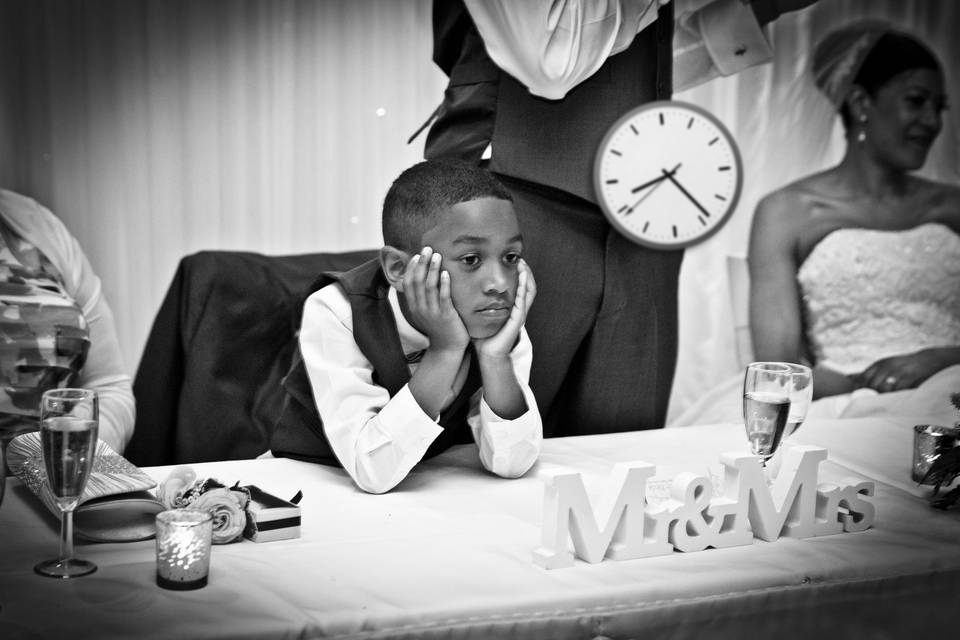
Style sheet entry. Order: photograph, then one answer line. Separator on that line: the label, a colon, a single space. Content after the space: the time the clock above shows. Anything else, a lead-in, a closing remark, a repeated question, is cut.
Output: 8:23:39
